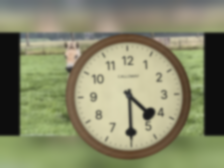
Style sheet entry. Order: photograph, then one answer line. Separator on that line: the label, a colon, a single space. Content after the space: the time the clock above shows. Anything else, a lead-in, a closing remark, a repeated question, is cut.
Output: 4:30
